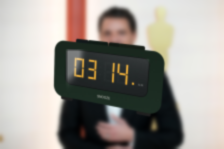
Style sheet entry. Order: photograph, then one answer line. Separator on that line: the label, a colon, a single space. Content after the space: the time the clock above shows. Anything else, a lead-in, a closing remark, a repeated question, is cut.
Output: 3:14
